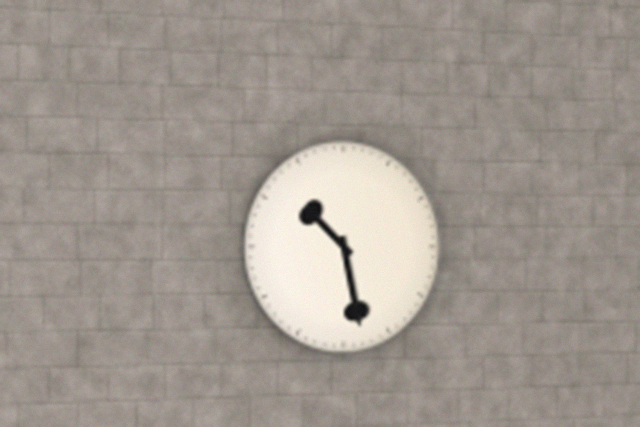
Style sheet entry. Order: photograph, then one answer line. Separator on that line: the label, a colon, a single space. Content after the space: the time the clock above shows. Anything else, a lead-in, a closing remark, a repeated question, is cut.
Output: 10:28
